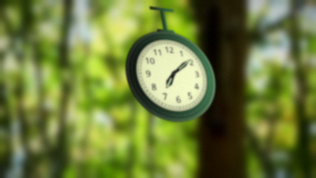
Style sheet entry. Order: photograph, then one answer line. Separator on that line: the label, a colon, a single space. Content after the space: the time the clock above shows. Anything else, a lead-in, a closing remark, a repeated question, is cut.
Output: 7:09
